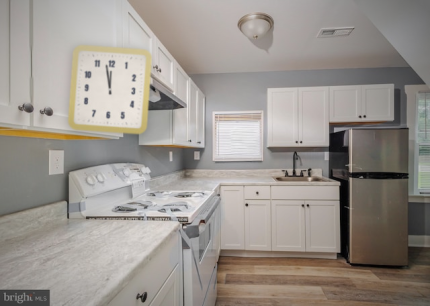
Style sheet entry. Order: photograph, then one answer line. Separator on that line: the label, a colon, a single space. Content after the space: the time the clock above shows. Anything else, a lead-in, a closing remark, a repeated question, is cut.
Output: 11:58
